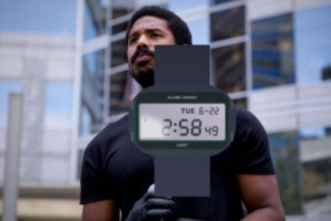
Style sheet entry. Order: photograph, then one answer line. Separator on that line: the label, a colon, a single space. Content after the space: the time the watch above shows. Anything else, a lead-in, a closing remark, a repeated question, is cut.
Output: 2:58:49
